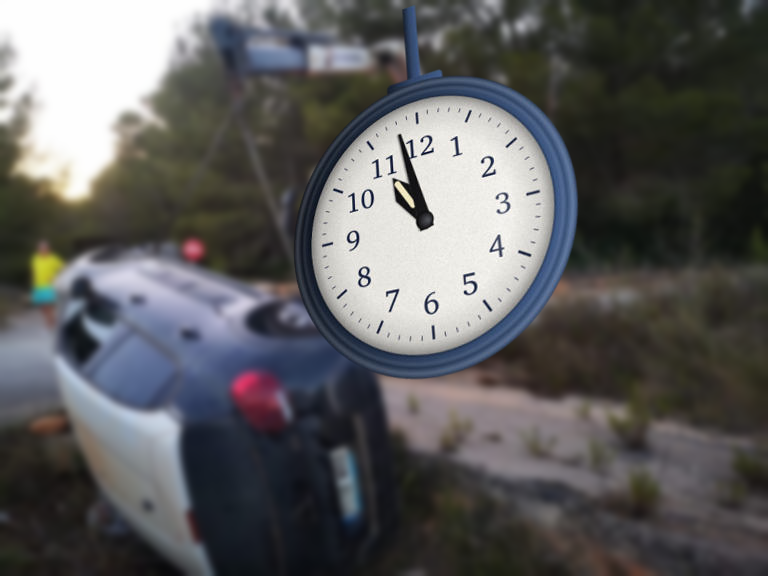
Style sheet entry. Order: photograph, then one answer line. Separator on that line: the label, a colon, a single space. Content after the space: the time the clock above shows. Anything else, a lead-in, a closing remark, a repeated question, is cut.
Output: 10:58
